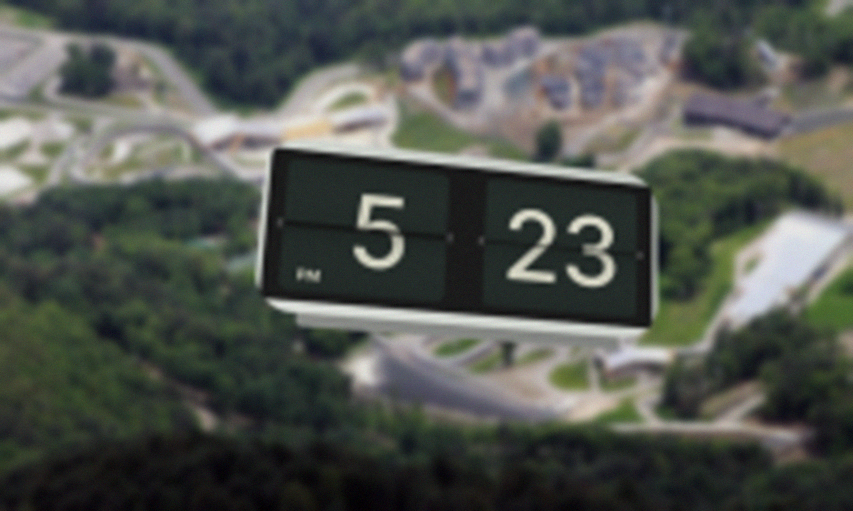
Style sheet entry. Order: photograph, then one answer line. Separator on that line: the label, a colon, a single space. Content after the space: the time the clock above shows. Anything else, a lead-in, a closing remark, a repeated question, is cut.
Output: 5:23
